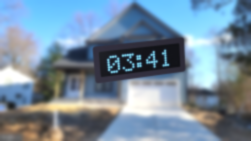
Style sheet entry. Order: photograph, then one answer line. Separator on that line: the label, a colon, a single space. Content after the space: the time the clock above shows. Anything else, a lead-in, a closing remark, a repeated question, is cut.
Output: 3:41
